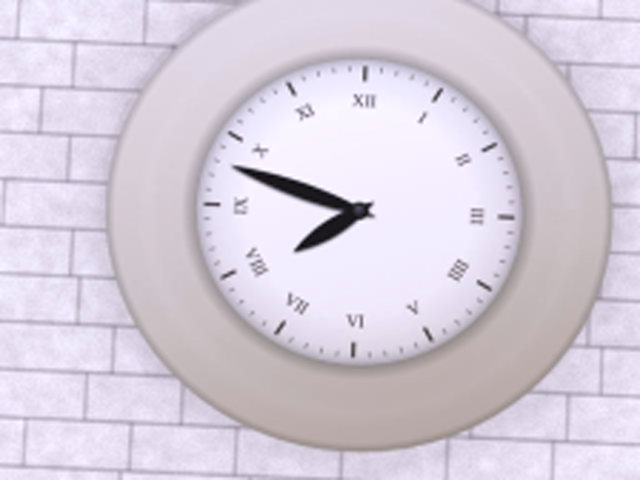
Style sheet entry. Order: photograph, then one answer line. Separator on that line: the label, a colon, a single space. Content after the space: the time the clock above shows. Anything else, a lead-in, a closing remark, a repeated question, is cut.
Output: 7:48
